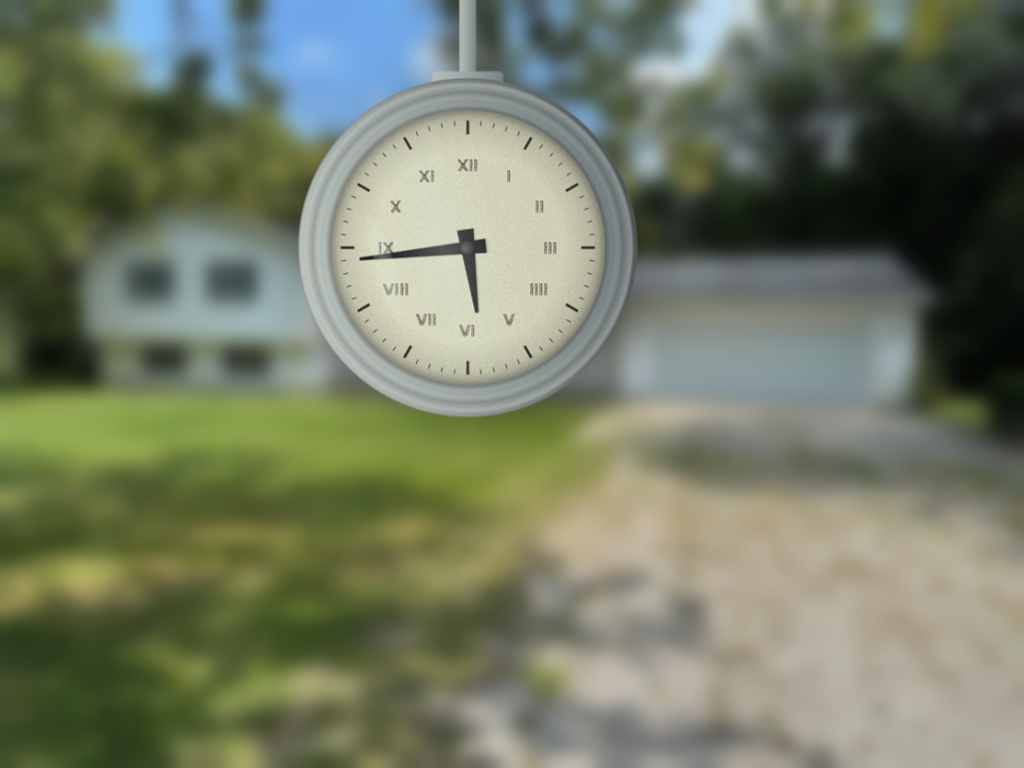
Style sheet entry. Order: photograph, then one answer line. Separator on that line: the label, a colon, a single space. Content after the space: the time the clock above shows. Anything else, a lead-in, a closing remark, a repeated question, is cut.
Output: 5:44
